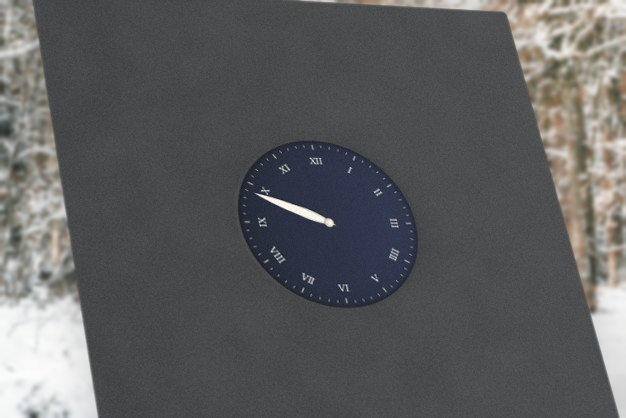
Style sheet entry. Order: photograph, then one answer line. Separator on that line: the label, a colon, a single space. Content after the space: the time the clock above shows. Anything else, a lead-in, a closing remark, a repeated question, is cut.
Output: 9:49
